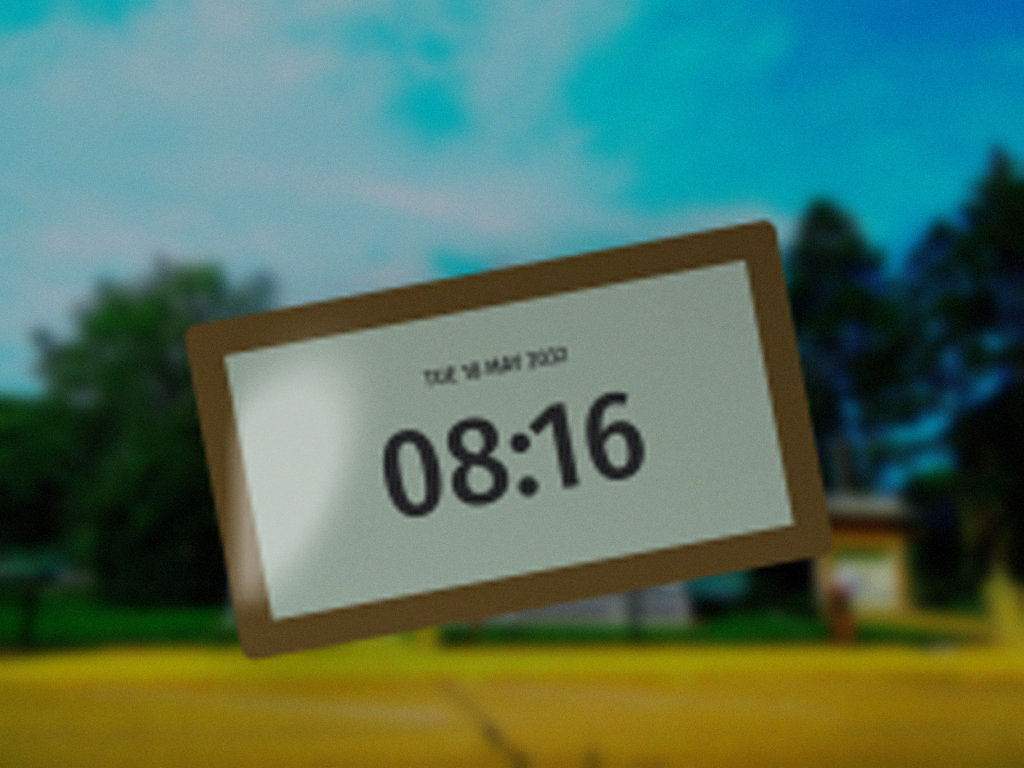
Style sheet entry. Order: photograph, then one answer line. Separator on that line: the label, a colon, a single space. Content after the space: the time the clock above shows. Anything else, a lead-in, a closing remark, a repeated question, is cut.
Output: 8:16
